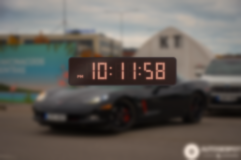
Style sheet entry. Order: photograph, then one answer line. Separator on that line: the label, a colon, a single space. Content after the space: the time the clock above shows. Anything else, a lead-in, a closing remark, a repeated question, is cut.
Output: 10:11:58
